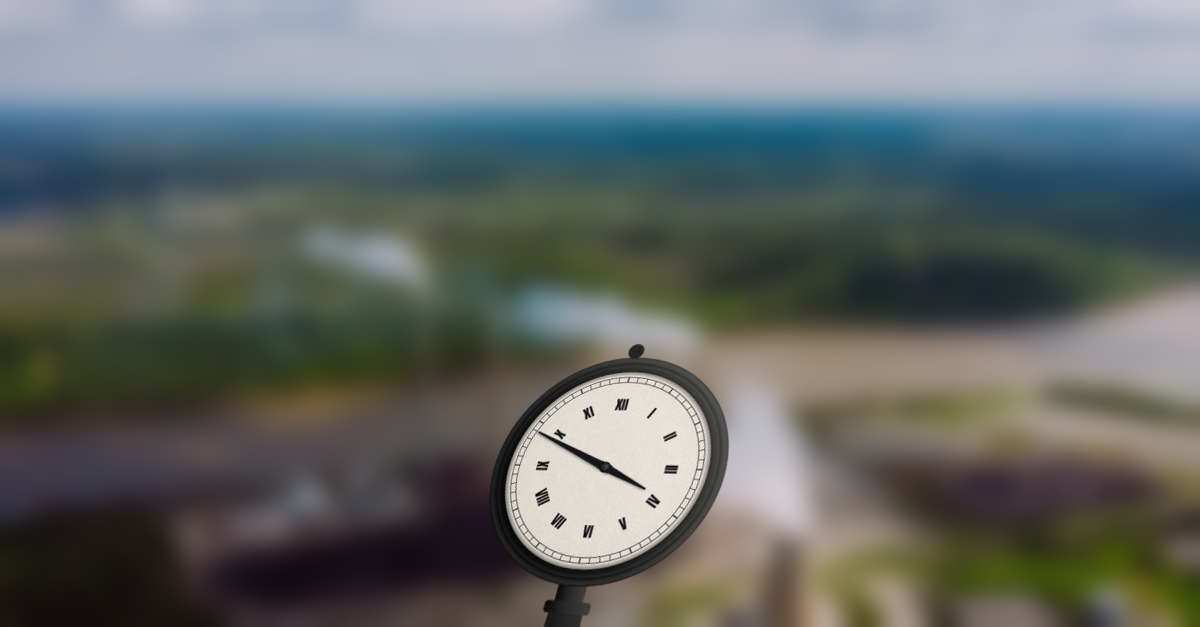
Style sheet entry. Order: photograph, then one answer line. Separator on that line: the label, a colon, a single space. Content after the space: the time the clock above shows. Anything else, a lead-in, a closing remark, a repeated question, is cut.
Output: 3:49
